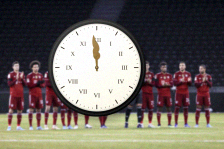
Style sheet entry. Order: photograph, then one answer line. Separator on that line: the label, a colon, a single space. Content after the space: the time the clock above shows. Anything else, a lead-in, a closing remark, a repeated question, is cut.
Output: 11:59
